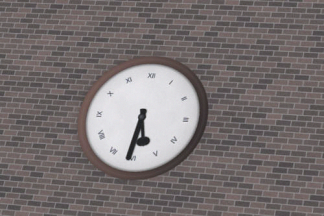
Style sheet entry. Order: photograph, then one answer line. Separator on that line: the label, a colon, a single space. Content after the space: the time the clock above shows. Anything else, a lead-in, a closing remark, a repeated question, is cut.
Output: 5:31
